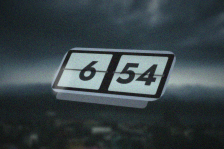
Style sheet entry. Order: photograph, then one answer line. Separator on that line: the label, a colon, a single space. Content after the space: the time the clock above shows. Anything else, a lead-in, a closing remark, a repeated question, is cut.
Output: 6:54
